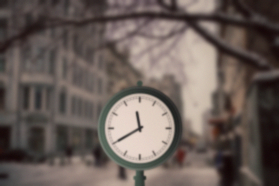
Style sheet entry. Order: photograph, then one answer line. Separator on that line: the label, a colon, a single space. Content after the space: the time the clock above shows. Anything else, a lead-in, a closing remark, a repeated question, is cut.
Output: 11:40
